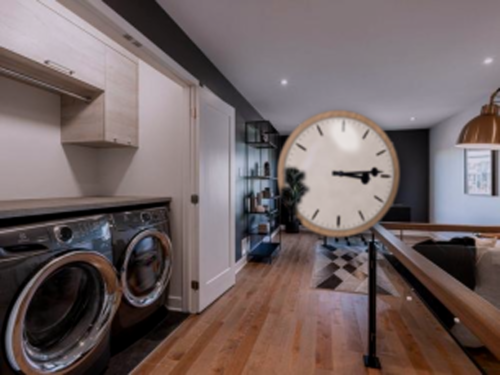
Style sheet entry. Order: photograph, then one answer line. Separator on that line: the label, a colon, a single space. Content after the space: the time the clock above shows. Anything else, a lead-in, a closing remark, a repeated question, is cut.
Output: 3:14
